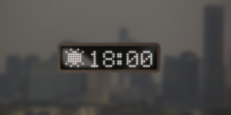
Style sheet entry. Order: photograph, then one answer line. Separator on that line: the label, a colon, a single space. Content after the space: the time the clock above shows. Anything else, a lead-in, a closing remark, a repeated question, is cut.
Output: 18:00
